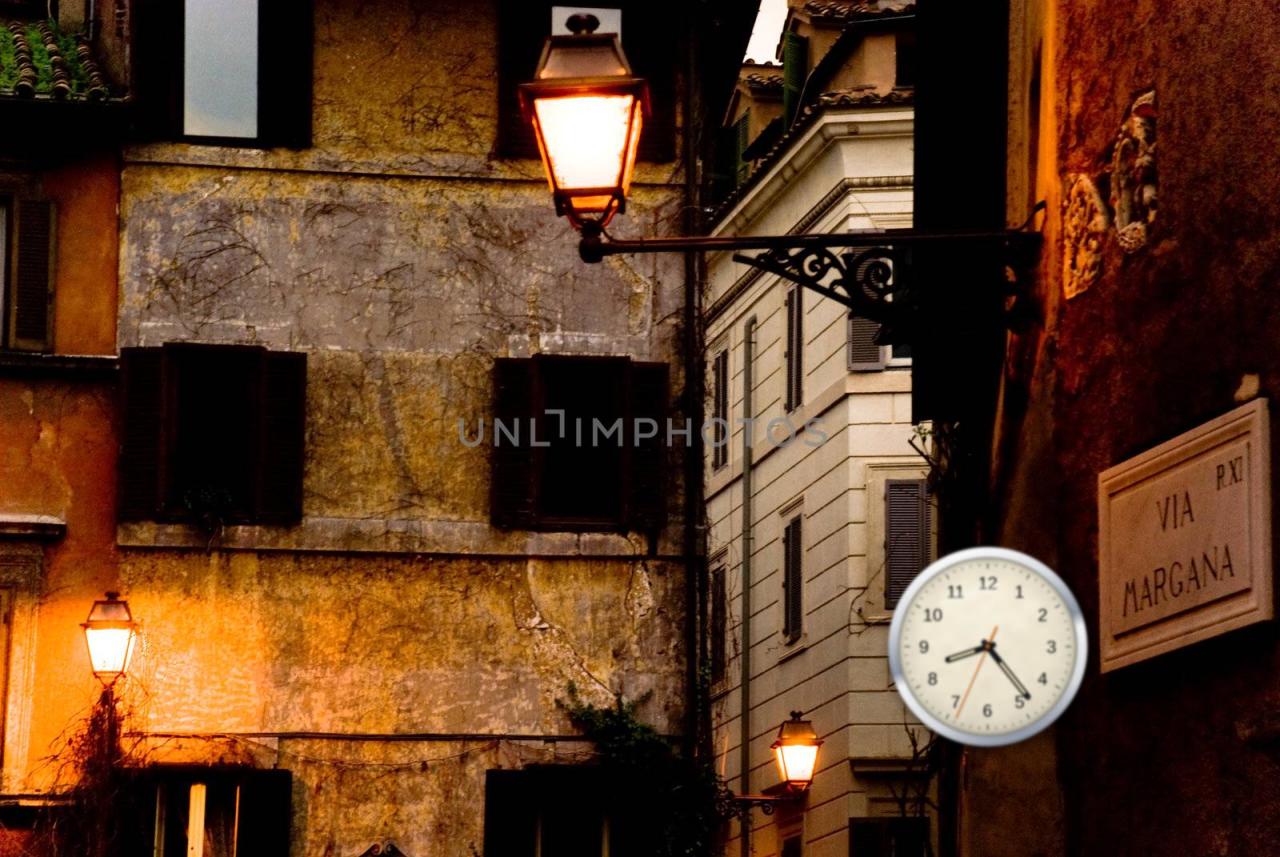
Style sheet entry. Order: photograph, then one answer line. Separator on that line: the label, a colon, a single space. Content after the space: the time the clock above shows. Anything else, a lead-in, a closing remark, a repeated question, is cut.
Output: 8:23:34
